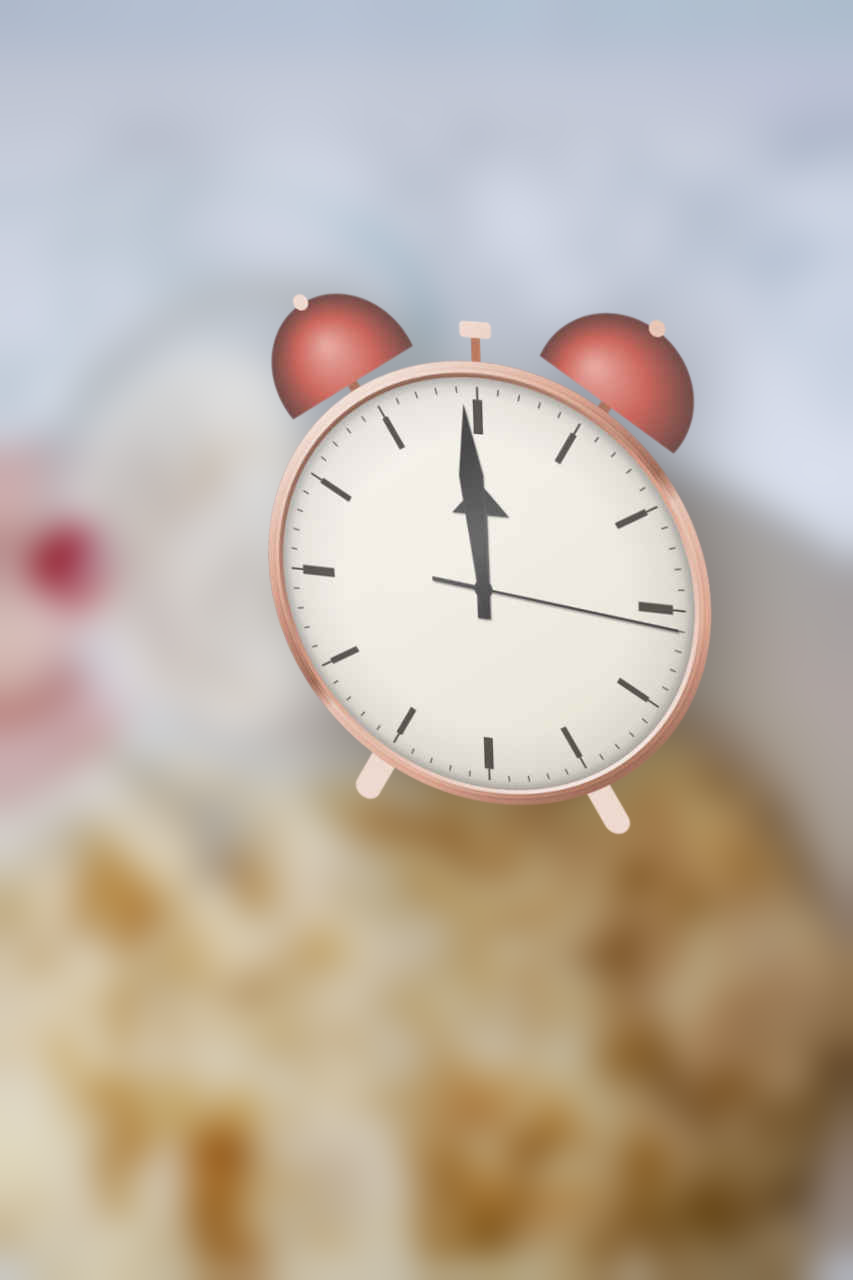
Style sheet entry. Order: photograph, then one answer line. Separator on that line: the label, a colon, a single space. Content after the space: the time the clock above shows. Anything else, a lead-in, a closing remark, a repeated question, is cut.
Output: 11:59:16
